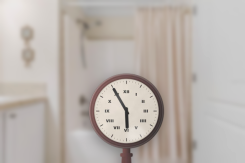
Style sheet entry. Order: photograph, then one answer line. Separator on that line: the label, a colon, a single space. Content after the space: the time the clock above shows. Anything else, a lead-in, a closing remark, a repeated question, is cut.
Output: 5:55
